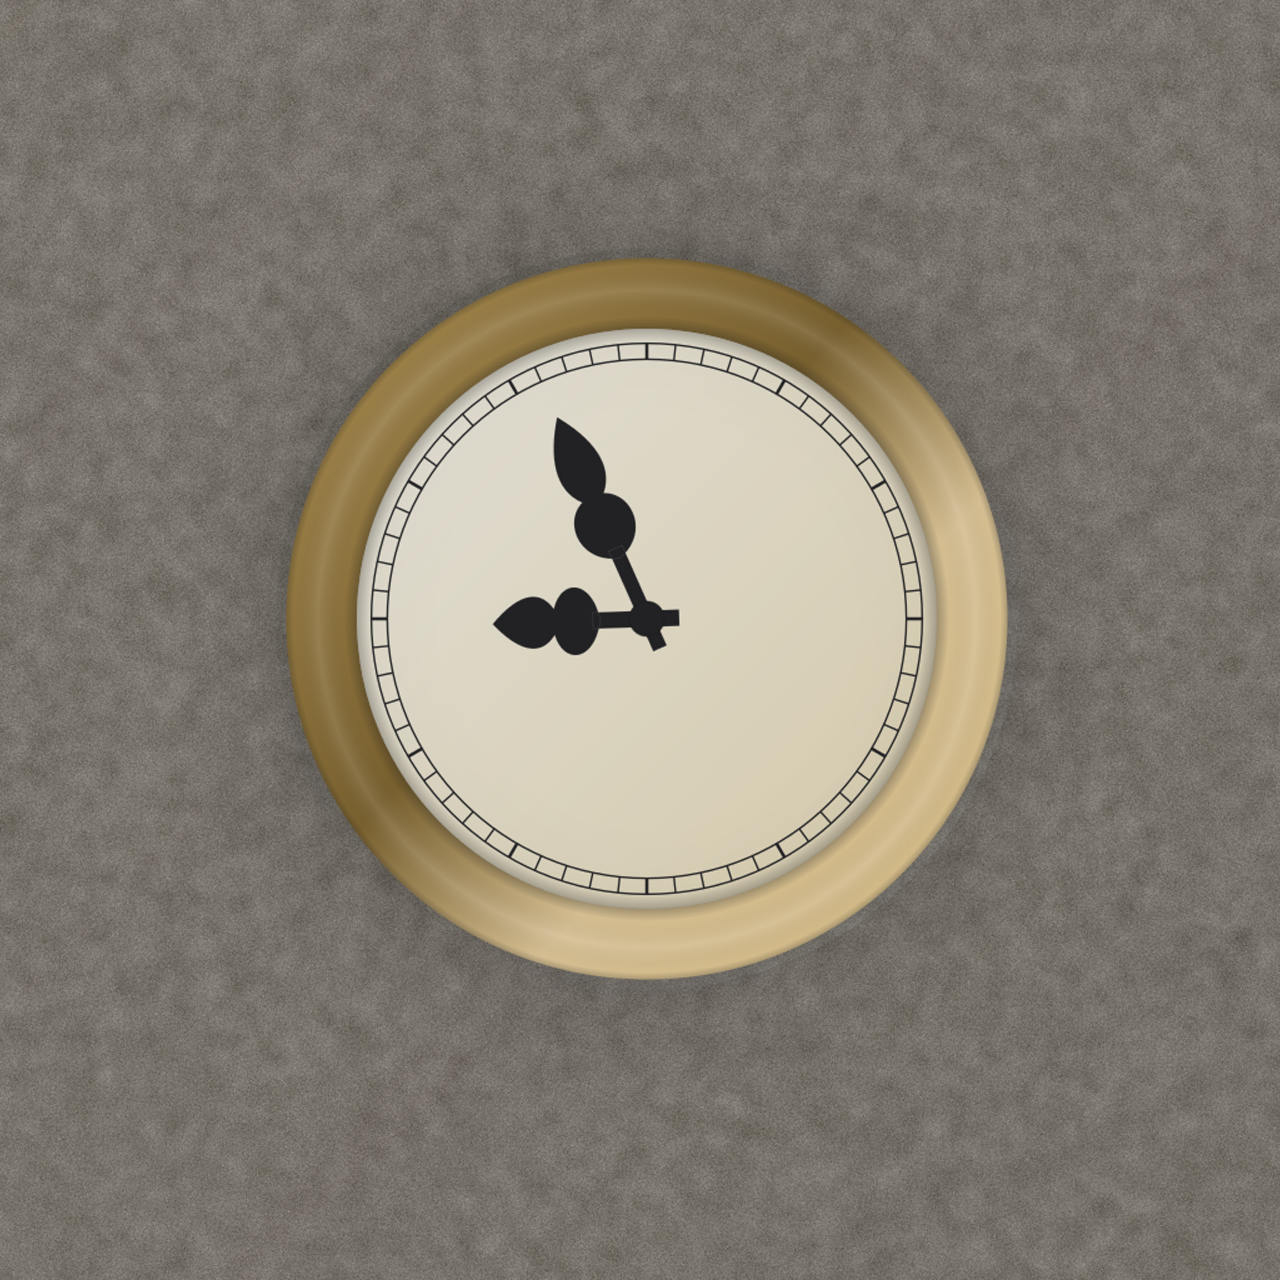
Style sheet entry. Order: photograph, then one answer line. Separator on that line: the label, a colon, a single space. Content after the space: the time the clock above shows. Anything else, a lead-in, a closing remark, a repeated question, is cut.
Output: 8:56
